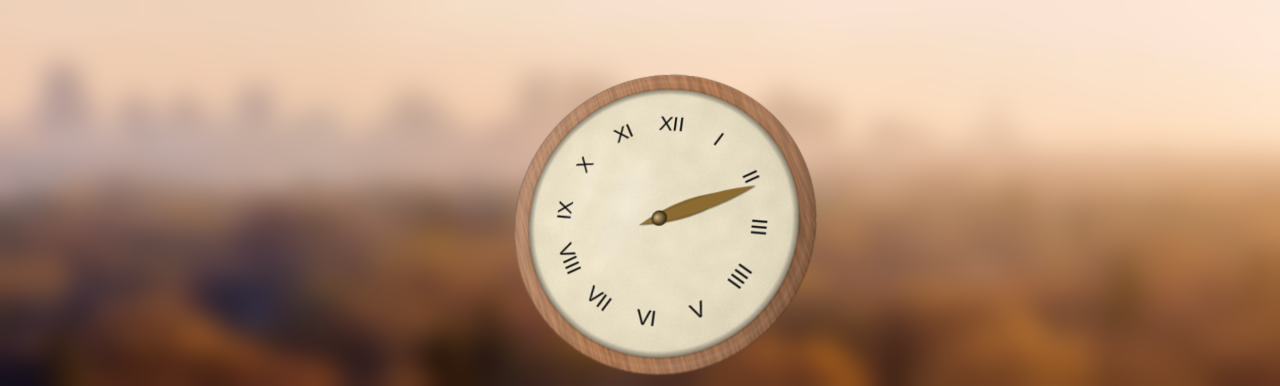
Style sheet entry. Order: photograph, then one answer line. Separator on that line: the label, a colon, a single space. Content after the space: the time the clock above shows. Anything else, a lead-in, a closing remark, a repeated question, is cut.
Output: 2:11
